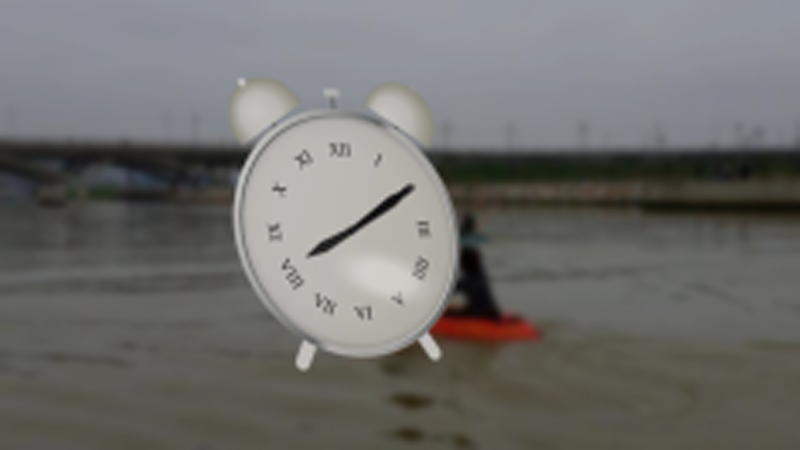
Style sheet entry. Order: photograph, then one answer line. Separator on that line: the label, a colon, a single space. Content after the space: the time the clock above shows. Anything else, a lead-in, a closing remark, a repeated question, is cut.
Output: 8:10
